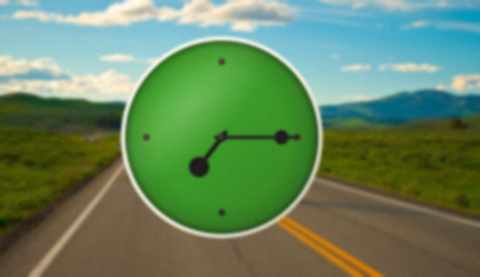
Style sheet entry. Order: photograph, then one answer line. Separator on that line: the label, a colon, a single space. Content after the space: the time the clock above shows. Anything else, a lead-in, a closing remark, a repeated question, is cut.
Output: 7:15
